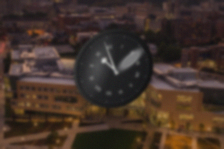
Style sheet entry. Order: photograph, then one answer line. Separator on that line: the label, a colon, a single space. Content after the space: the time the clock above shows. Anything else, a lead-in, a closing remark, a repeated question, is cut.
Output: 10:59
